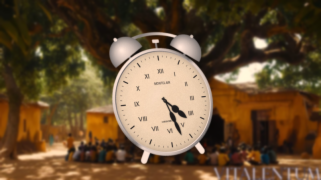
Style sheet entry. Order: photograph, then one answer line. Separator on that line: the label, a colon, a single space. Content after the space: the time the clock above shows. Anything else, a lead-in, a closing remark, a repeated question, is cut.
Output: 4:27
